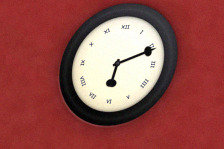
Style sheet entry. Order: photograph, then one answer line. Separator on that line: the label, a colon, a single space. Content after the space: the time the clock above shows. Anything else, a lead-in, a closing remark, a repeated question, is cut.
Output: 6:11
